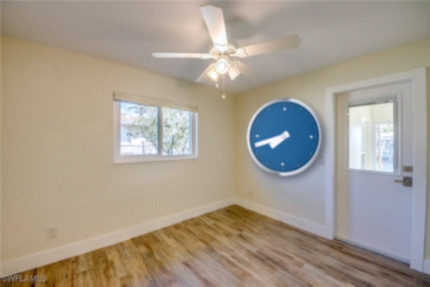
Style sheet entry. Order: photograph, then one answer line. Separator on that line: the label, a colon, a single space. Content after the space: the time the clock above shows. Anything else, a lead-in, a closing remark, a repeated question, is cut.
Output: 7:42
